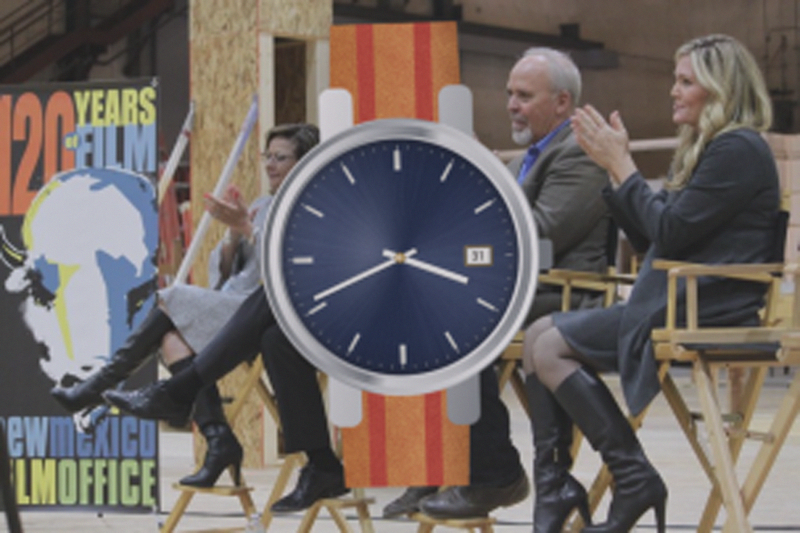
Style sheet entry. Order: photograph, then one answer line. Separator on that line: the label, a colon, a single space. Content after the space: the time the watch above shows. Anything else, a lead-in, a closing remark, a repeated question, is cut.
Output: 3:41
